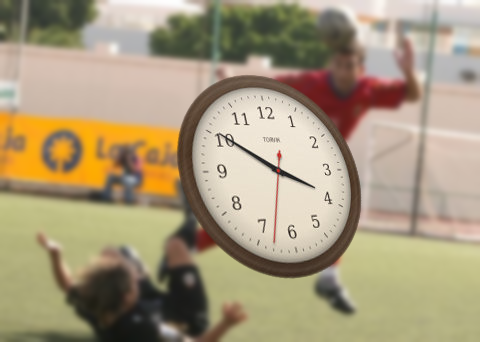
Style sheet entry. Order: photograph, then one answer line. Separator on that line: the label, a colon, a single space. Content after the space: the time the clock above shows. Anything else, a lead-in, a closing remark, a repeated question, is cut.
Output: 3:50:33
